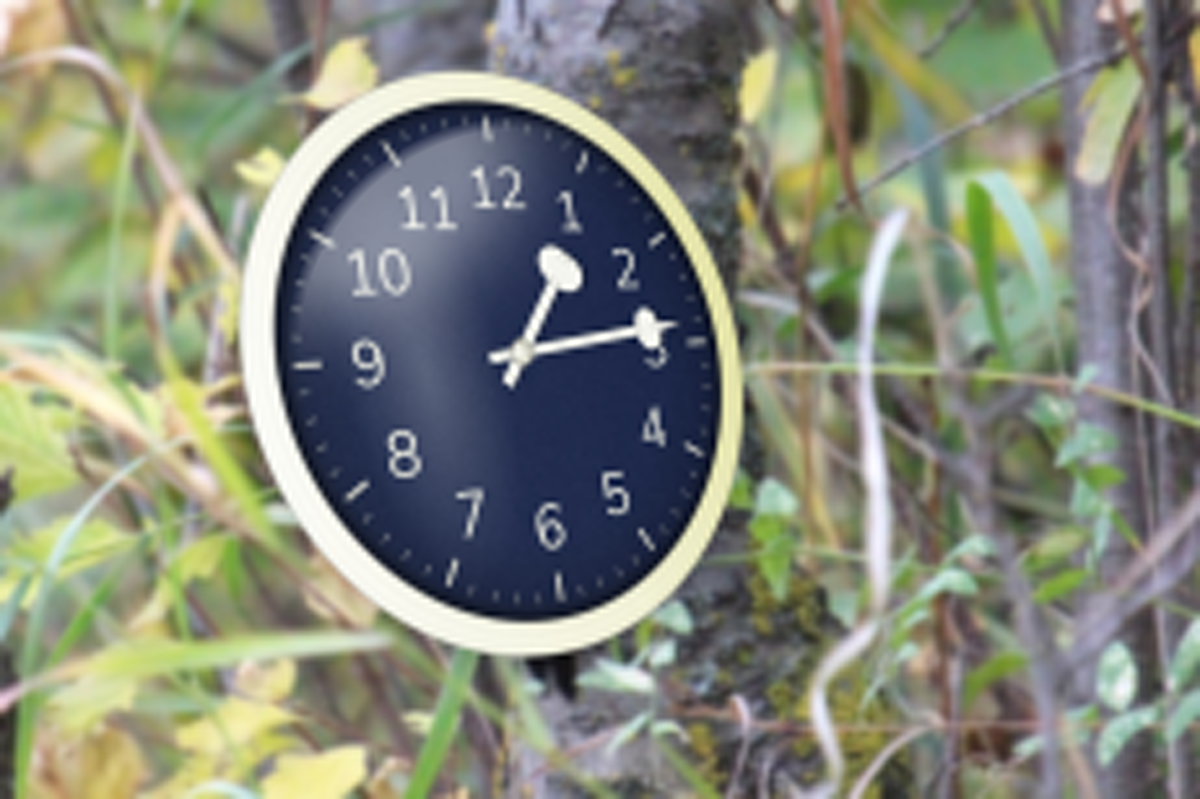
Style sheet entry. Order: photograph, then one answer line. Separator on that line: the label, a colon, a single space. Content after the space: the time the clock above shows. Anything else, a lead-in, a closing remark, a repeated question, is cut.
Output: 1:14
